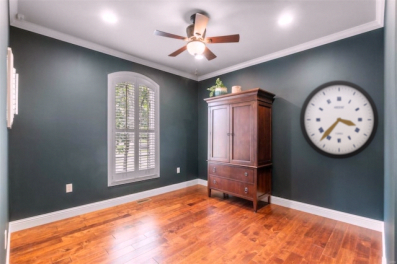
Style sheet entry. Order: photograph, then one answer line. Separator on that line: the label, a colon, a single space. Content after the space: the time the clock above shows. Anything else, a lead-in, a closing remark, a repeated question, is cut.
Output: 3:37
